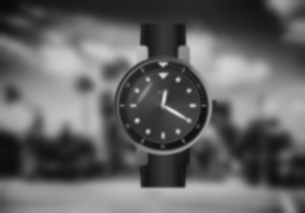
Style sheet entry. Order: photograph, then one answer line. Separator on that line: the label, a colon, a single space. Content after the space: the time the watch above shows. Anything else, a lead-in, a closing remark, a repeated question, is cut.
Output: 12:20
